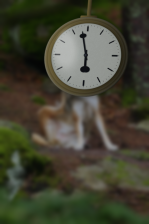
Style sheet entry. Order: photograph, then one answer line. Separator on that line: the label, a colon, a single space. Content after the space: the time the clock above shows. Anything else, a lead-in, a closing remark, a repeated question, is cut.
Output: 5:58
